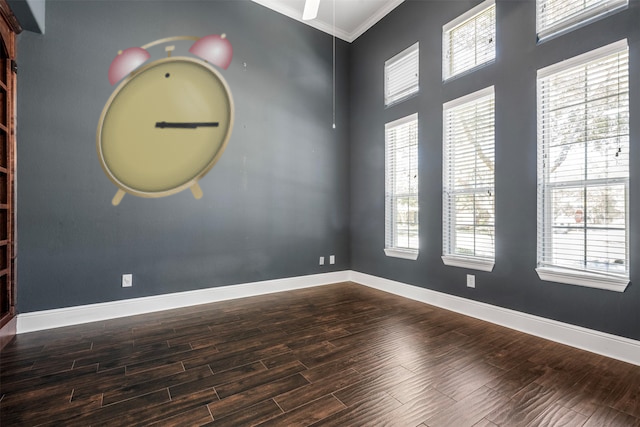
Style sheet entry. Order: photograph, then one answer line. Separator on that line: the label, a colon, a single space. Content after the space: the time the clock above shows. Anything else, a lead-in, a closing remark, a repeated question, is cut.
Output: 3:16
